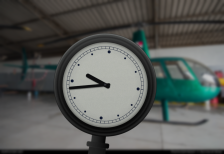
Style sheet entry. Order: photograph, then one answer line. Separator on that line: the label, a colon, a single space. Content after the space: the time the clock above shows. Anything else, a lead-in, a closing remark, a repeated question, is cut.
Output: 9:43
